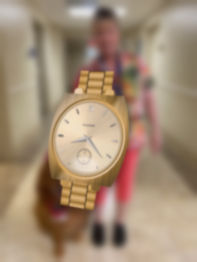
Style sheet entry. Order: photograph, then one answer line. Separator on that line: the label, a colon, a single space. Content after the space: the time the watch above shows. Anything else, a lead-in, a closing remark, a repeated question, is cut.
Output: 8:22
